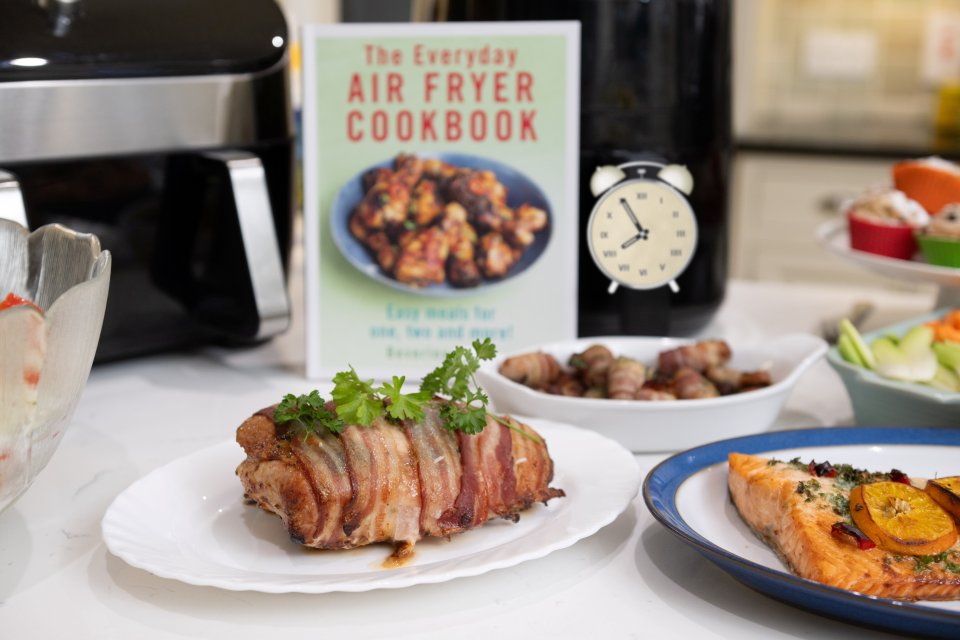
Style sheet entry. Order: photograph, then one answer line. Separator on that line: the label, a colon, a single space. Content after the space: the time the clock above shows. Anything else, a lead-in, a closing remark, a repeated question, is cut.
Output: 7:55
